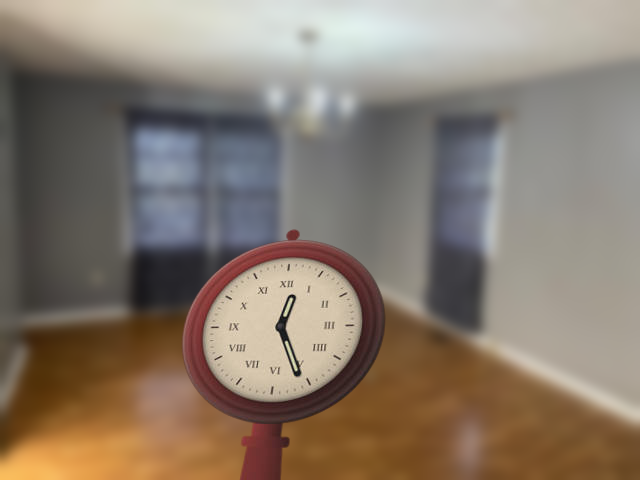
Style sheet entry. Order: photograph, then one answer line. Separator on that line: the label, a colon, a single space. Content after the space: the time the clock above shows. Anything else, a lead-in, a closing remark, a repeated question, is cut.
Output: 12:26
